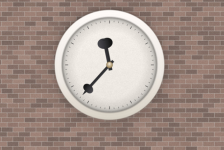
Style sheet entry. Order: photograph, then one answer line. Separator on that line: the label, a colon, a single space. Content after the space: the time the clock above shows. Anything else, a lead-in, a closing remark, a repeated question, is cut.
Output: 11:37
